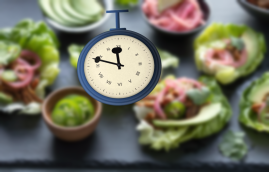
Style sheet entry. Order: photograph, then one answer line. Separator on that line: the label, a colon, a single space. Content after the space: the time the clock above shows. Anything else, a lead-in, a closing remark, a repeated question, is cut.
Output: 11:48
